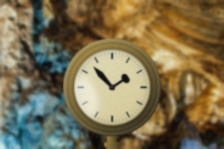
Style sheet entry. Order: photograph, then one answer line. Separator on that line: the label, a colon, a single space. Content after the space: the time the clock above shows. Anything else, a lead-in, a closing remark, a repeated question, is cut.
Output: 1:53
